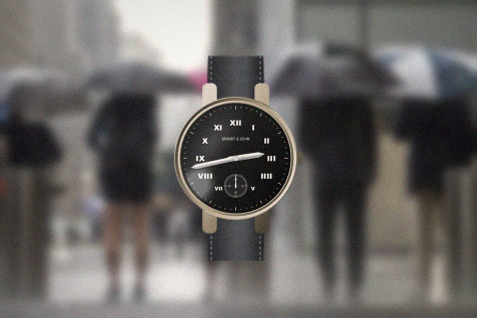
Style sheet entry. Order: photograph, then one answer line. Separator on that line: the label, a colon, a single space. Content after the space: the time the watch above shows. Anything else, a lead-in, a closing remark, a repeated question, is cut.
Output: 2:43
